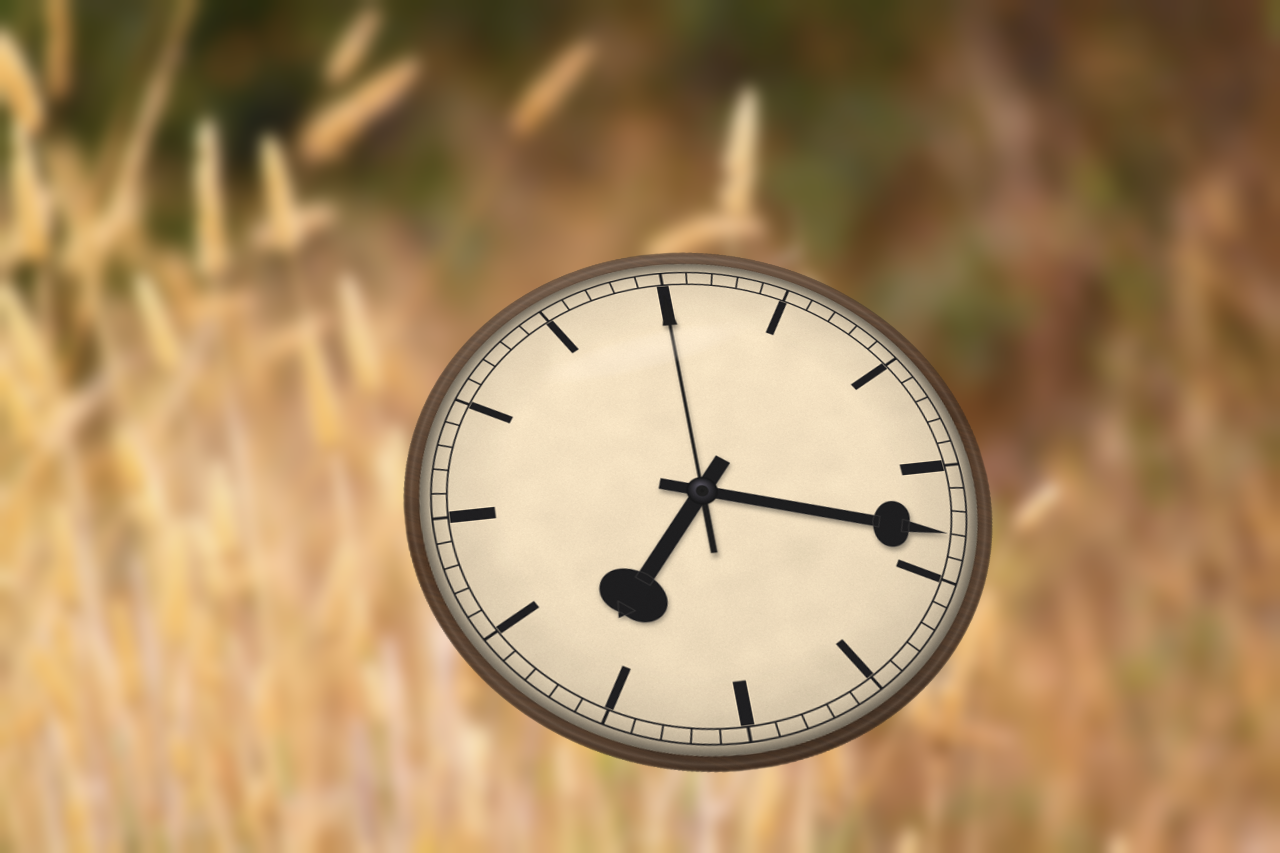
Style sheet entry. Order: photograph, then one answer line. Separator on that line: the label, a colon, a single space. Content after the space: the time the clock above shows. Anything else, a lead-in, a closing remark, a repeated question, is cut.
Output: 7:18:00
